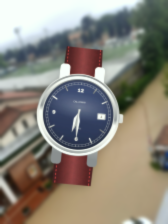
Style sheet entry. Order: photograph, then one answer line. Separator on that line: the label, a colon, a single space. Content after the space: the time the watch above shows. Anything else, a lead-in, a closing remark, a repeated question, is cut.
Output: 6:30
